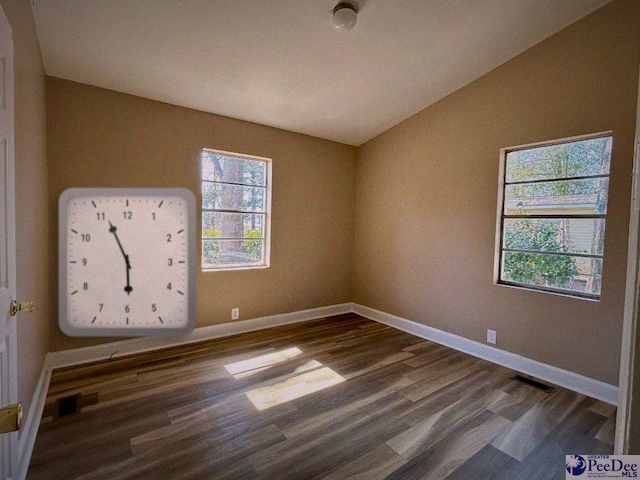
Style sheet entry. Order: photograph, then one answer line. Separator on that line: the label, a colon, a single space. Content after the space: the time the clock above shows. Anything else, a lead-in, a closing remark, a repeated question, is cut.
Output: 5:56
